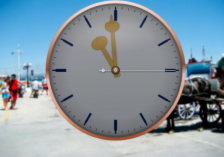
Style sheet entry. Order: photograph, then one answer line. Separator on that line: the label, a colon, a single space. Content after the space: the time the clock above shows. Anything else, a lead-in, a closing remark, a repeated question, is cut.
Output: 10:59:15
